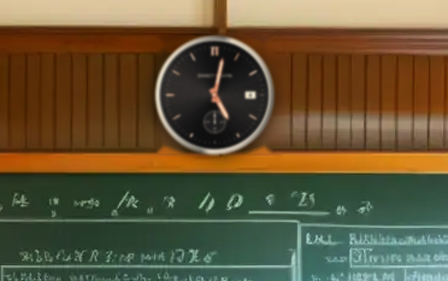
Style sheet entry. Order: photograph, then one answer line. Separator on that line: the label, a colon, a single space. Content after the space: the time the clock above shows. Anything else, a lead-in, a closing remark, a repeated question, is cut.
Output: 5:02
